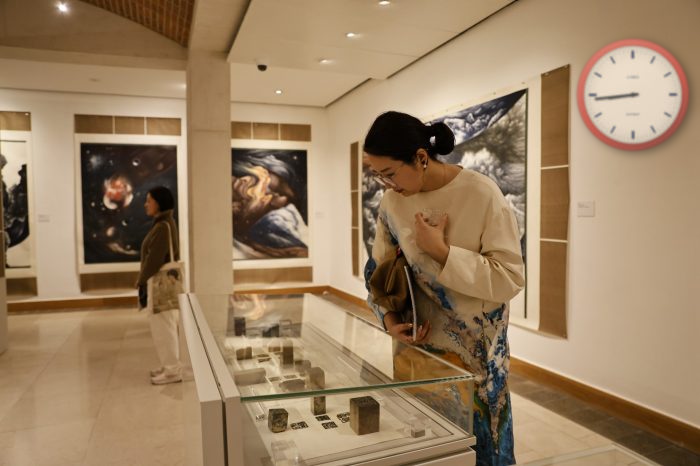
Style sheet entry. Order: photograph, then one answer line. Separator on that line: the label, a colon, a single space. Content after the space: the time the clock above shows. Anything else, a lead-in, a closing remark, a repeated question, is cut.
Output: 8:44
